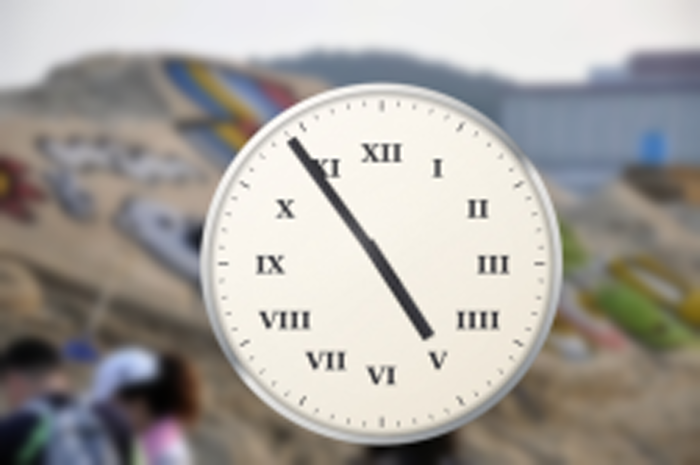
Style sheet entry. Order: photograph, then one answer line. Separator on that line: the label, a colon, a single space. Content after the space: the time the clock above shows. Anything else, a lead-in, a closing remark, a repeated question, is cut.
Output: 4:54
